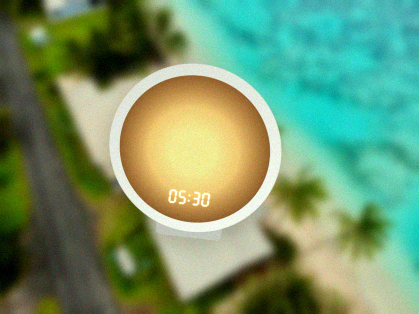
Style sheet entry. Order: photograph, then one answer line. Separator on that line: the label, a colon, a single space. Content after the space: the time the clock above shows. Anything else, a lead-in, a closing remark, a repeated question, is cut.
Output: 5:30
